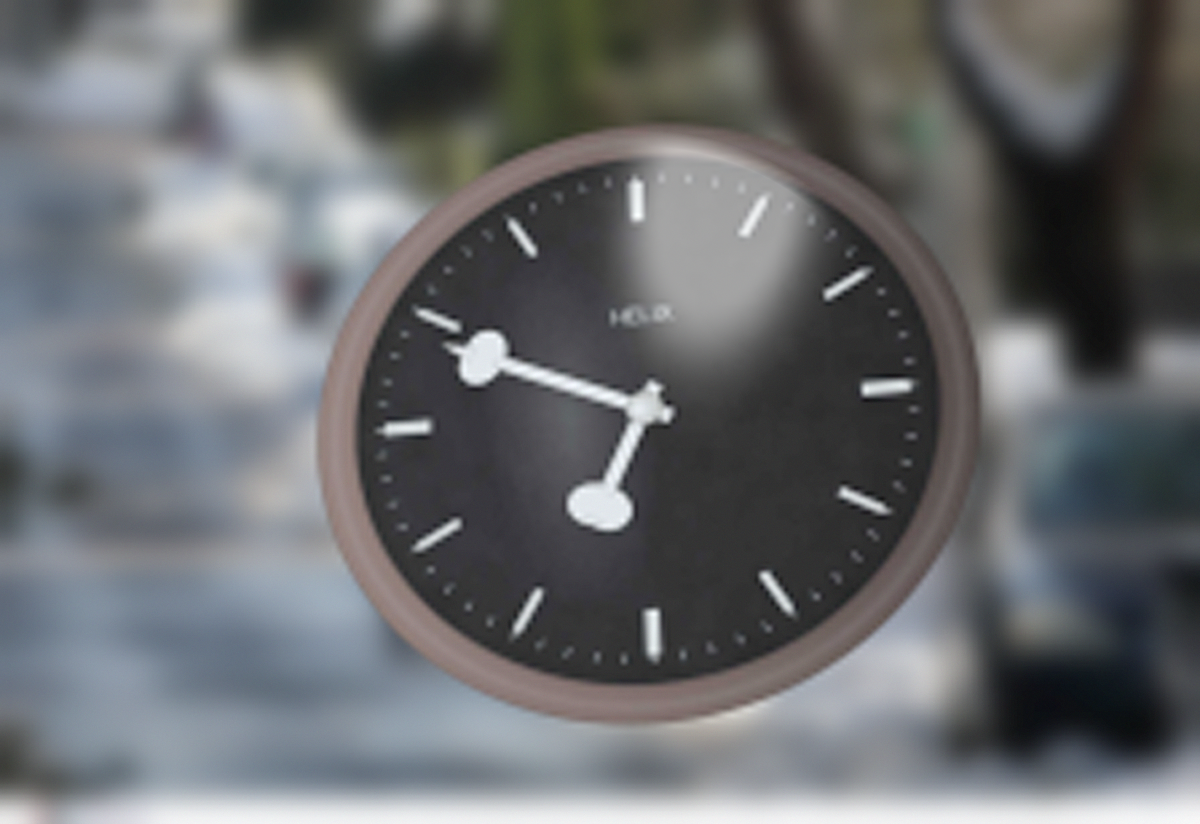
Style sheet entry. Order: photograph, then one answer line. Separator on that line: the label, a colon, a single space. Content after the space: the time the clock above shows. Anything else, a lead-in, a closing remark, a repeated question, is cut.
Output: 6:49
